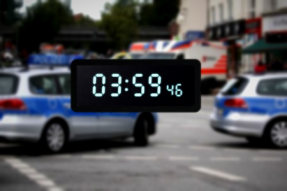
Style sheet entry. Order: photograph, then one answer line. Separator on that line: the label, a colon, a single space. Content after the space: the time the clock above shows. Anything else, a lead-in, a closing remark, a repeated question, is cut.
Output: 3:59:46
